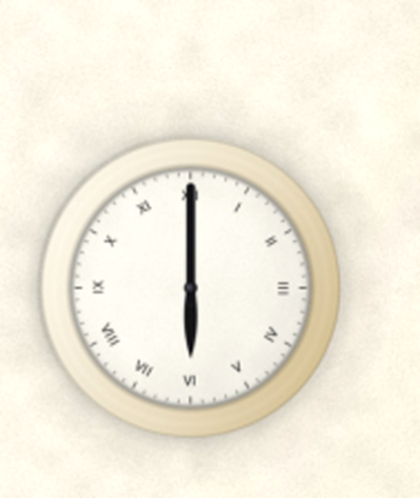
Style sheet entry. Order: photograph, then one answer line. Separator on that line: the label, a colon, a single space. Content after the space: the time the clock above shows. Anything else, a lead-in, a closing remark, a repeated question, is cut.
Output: 6:00
